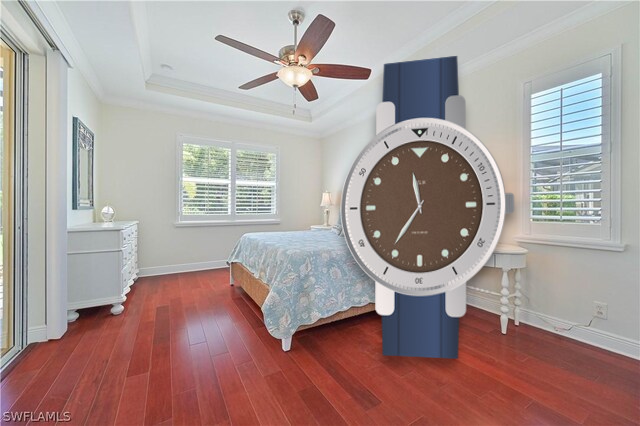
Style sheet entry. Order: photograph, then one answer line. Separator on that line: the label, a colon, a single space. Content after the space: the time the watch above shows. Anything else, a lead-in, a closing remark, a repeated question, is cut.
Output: 11:36
